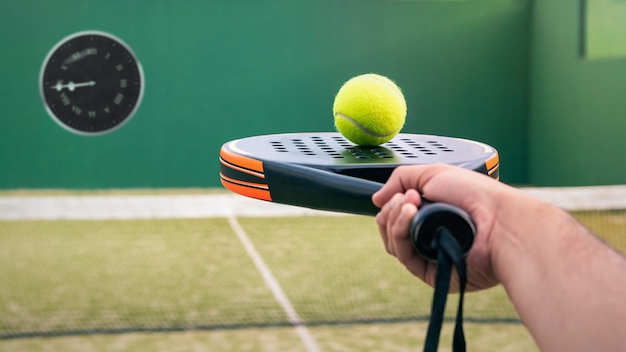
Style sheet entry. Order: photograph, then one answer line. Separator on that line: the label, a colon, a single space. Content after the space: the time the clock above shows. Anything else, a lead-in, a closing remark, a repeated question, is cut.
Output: 8:44
